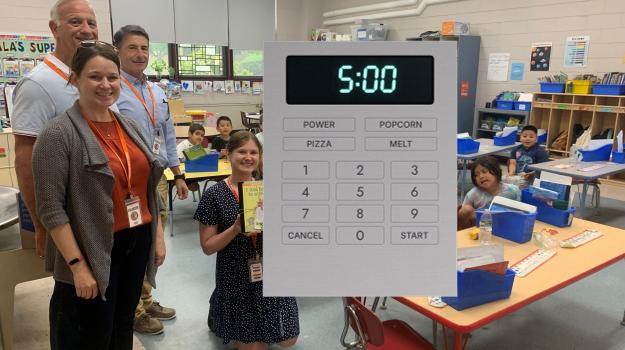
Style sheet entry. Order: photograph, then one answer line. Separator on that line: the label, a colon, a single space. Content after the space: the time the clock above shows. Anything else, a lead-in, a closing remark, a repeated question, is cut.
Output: 5:00
